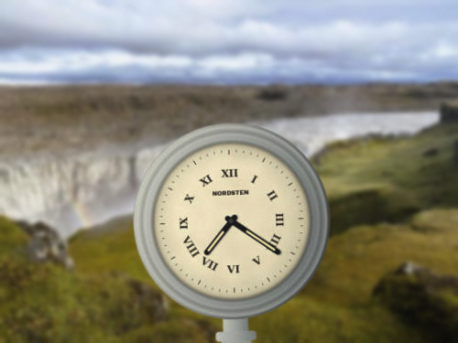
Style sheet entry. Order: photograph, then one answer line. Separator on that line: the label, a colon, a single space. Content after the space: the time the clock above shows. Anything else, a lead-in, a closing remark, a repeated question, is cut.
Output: 7:21
